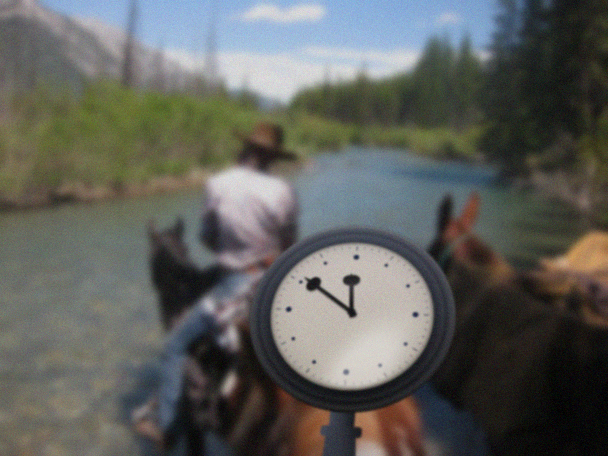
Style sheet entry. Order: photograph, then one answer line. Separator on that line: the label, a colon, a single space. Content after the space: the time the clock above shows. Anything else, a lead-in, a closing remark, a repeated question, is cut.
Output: 11:51
